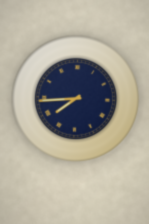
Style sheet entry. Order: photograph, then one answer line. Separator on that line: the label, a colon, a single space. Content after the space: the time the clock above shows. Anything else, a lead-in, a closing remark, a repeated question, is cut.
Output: 7:44
